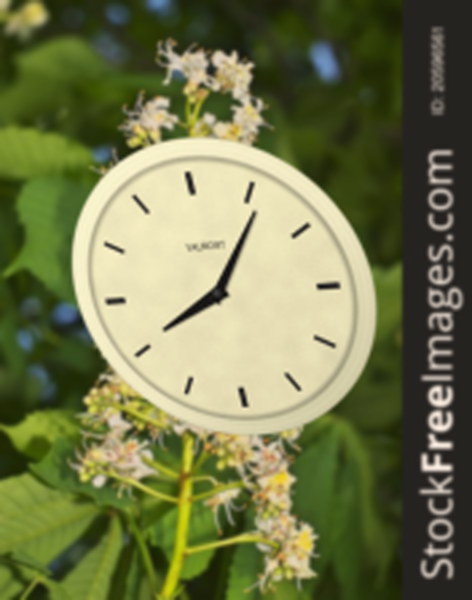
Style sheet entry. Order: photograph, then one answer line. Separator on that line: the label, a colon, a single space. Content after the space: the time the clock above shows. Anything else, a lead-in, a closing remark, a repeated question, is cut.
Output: 8:06
